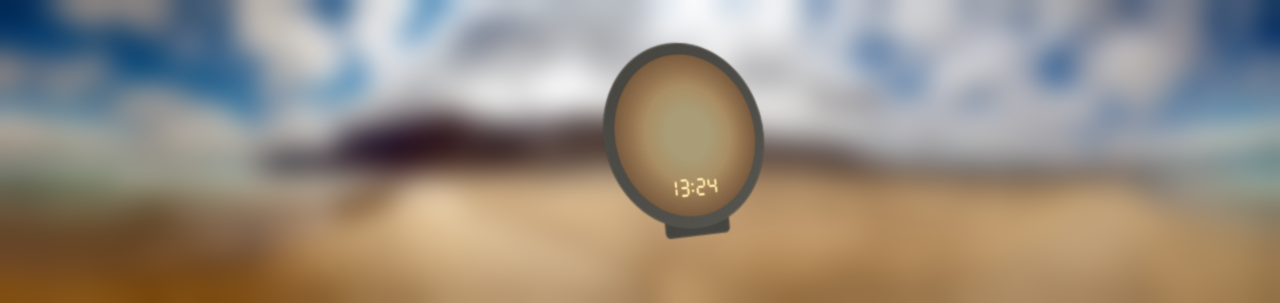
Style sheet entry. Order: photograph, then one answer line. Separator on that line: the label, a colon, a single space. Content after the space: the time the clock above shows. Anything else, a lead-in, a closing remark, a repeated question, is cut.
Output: 13:24
